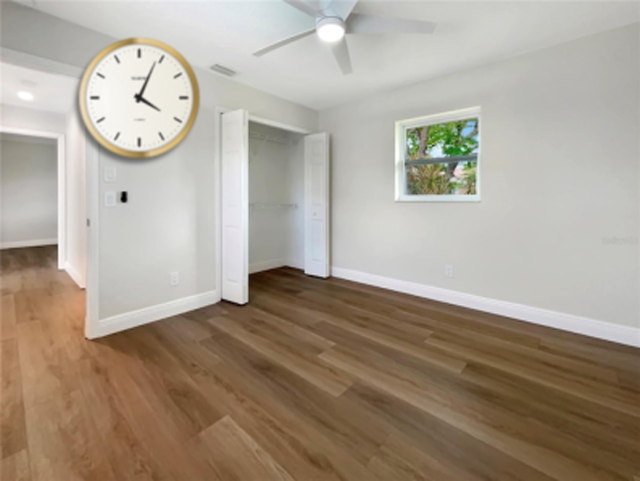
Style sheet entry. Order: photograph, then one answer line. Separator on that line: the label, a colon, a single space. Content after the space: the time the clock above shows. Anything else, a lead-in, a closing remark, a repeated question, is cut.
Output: 4:04
